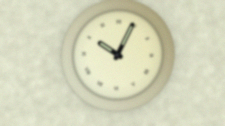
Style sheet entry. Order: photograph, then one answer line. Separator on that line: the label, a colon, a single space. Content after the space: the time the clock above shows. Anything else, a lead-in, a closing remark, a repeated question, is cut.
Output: 10:04
